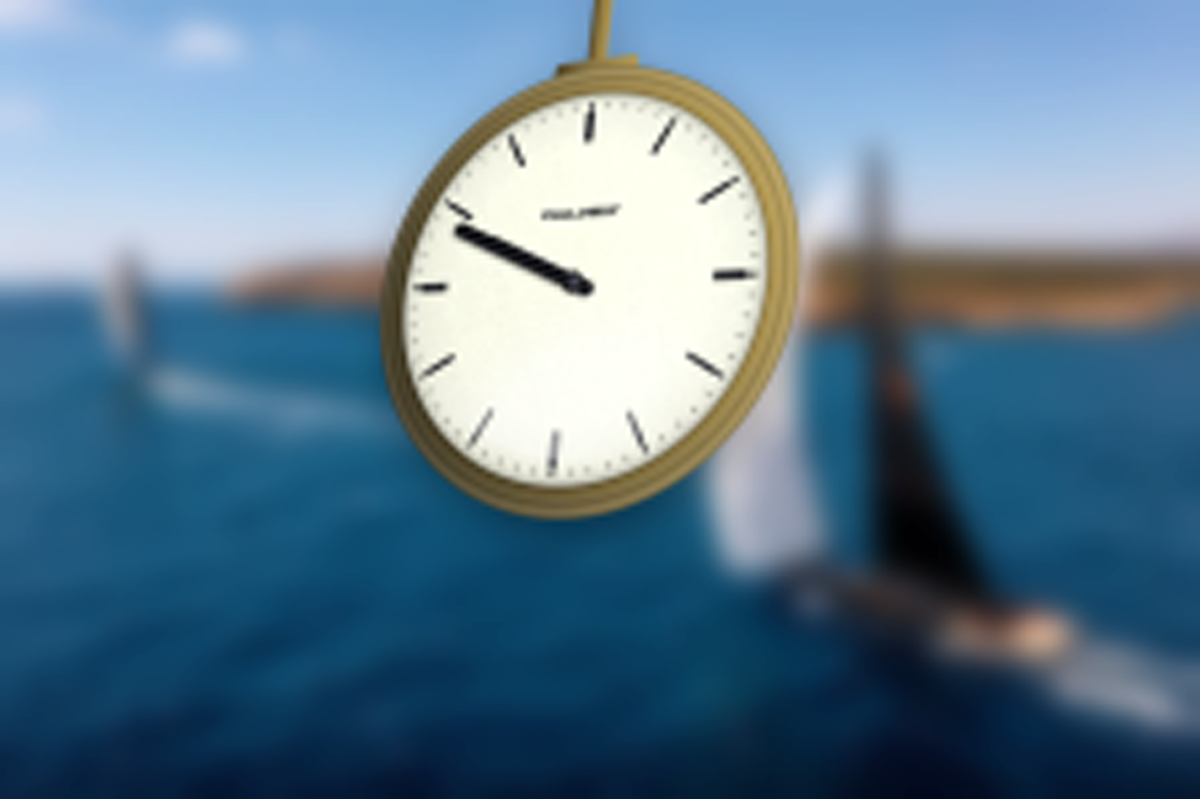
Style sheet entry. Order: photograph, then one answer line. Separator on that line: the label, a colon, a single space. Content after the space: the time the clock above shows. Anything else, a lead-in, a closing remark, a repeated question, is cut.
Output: 9:49
